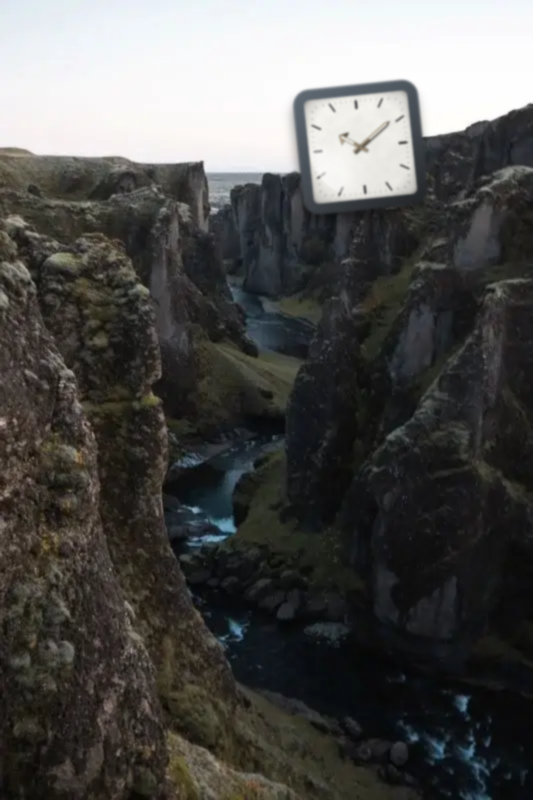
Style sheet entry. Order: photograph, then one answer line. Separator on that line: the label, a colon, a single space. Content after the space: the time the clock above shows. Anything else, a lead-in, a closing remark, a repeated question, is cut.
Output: 10:09
